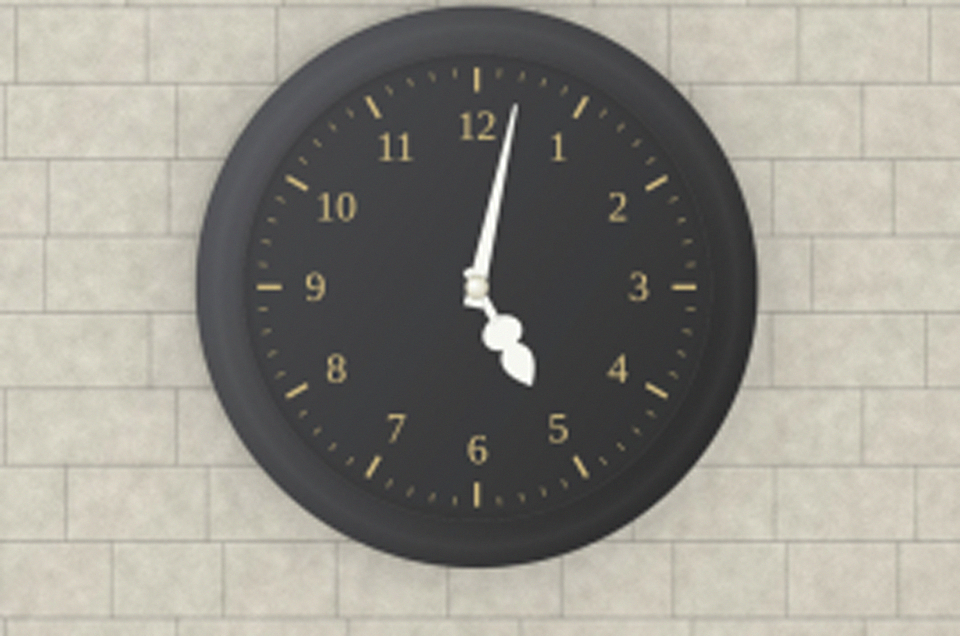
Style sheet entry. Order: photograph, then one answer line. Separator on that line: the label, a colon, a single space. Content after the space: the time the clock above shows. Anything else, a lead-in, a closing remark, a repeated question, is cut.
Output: 5:02
